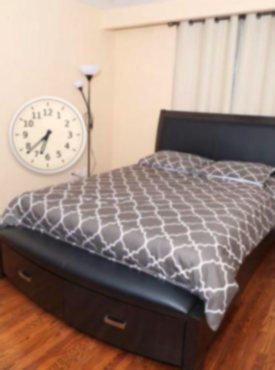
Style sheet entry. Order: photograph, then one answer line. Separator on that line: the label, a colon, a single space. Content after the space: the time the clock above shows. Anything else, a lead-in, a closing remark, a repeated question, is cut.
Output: 6:38
